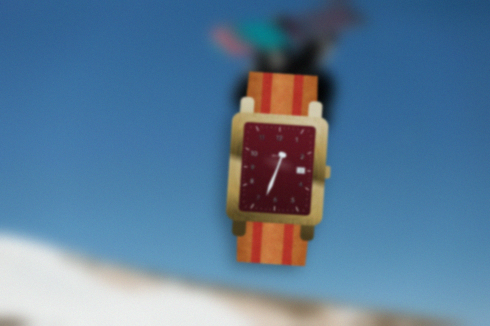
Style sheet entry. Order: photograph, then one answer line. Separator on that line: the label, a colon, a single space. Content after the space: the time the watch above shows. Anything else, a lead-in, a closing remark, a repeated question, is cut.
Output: 12:33
